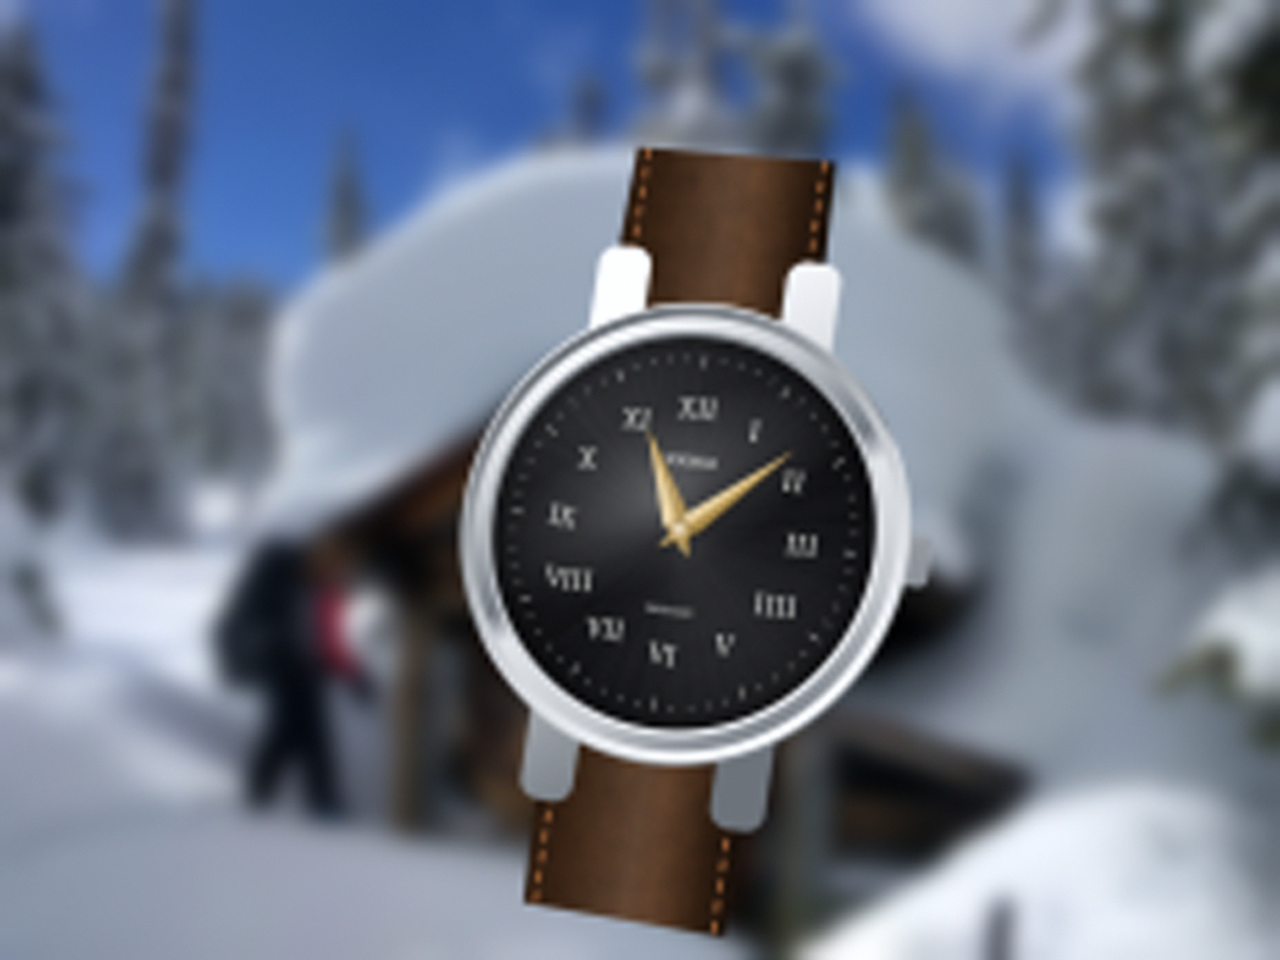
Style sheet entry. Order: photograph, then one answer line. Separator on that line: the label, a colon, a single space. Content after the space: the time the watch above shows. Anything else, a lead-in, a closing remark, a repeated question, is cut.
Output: 11:08
